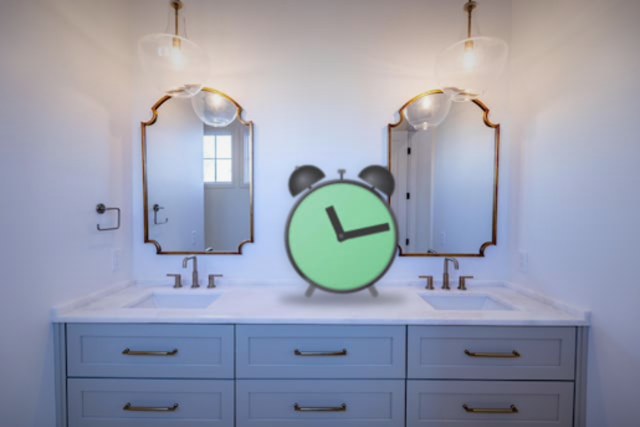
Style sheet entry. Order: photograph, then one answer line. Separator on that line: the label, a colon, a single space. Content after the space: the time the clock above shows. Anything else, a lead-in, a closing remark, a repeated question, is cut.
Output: 11:13
